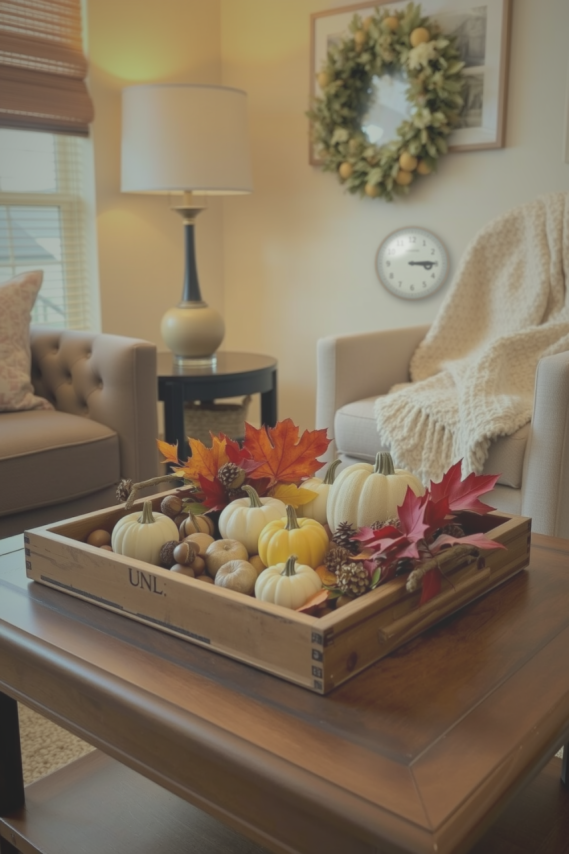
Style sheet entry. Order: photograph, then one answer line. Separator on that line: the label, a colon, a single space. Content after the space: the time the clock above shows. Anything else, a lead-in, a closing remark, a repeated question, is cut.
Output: 3:15
